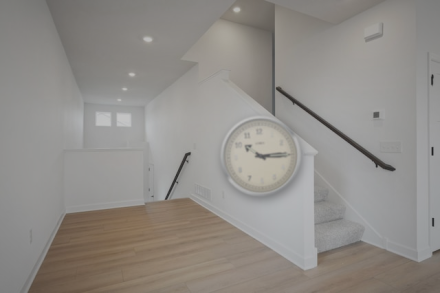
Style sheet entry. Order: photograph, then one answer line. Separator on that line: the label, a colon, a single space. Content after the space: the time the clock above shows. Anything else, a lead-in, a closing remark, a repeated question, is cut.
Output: 10:15
